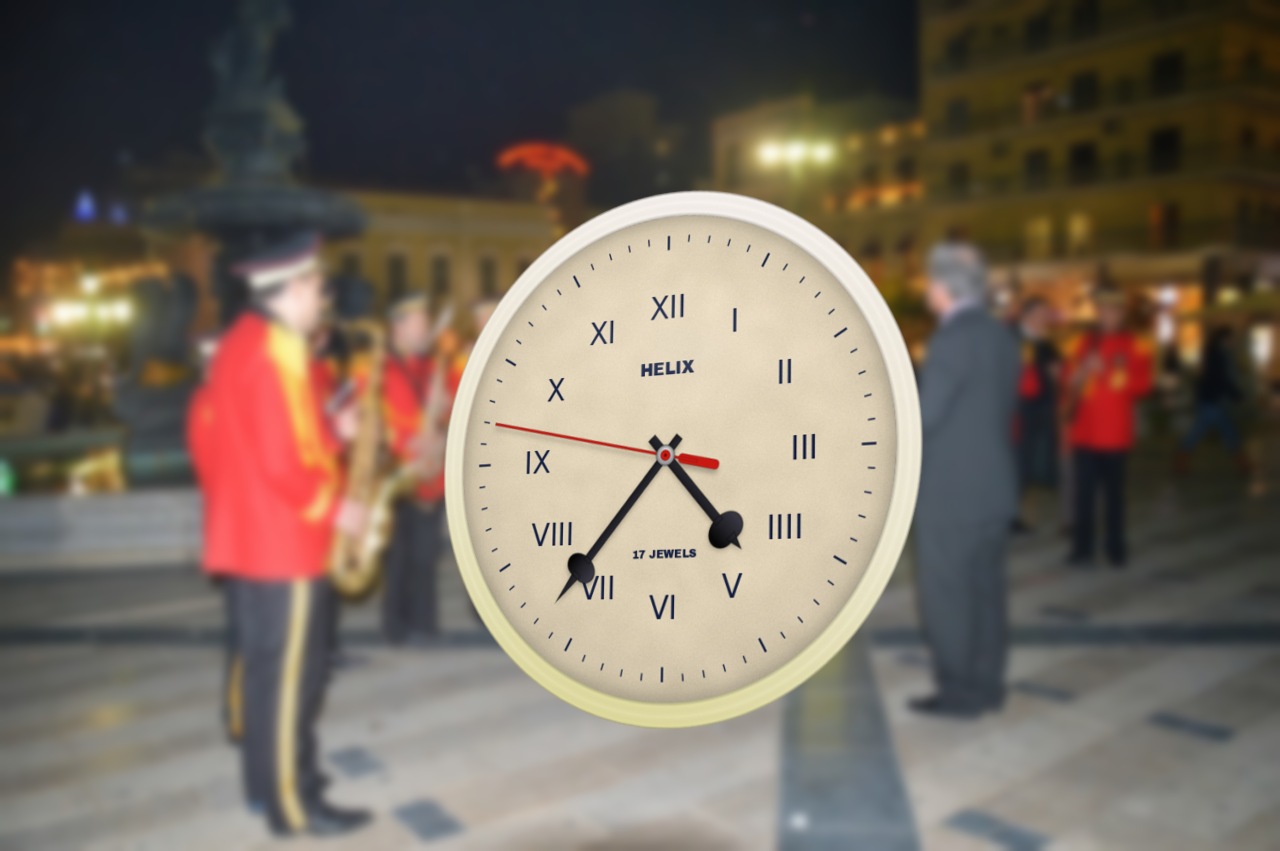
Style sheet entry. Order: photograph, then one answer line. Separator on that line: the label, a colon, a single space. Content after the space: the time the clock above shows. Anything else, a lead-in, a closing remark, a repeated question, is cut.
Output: 4:36:47
